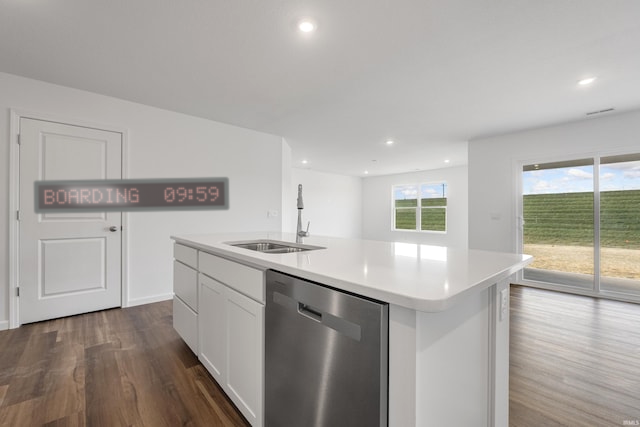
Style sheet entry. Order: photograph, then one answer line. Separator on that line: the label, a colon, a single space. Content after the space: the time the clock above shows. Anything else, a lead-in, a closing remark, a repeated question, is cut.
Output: 9:59
